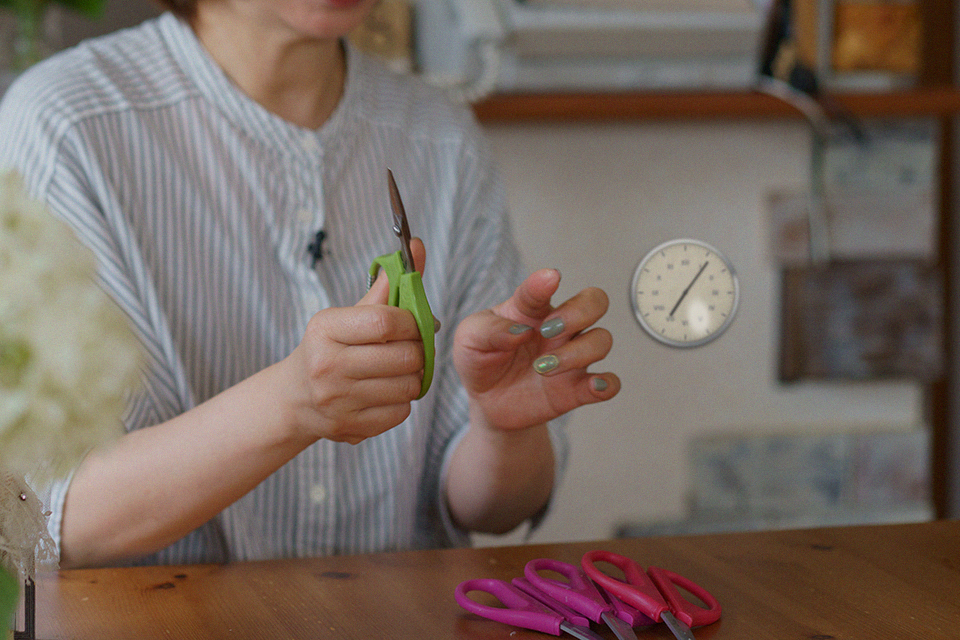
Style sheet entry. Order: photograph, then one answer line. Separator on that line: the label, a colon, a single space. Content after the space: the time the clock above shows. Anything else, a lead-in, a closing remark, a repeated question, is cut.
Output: 7:06
